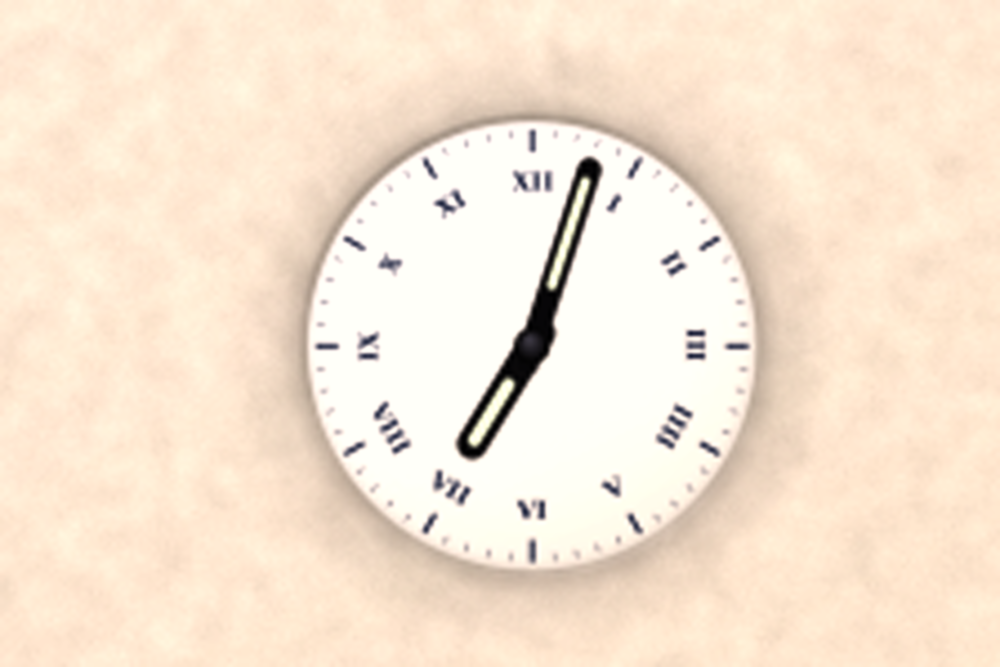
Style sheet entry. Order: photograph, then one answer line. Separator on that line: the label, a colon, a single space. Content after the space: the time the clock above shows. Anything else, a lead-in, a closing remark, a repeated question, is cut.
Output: 7:03
